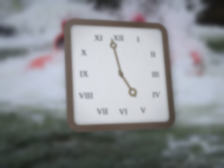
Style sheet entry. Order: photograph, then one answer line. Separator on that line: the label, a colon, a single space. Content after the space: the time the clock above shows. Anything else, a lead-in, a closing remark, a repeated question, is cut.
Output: 4:58
